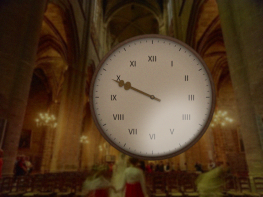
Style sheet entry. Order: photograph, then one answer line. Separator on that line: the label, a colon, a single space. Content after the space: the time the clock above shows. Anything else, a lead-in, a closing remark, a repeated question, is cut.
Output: 9:49
